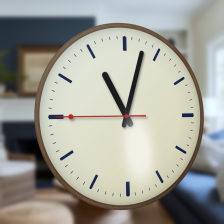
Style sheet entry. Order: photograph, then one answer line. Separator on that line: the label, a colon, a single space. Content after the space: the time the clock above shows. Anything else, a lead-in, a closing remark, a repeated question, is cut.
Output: 11:02:45
